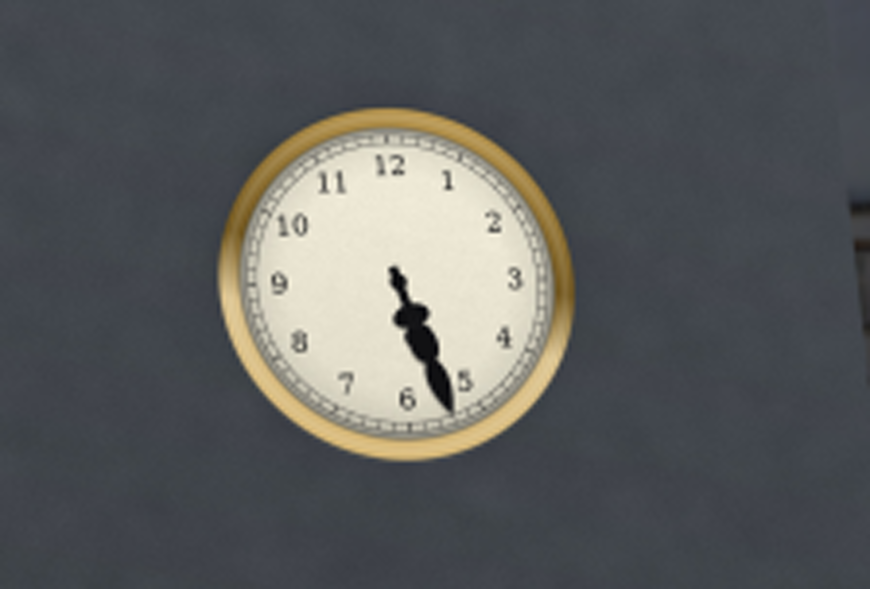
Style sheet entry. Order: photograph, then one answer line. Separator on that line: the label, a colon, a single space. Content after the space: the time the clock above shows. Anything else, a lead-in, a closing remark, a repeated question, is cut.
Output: 5:27
